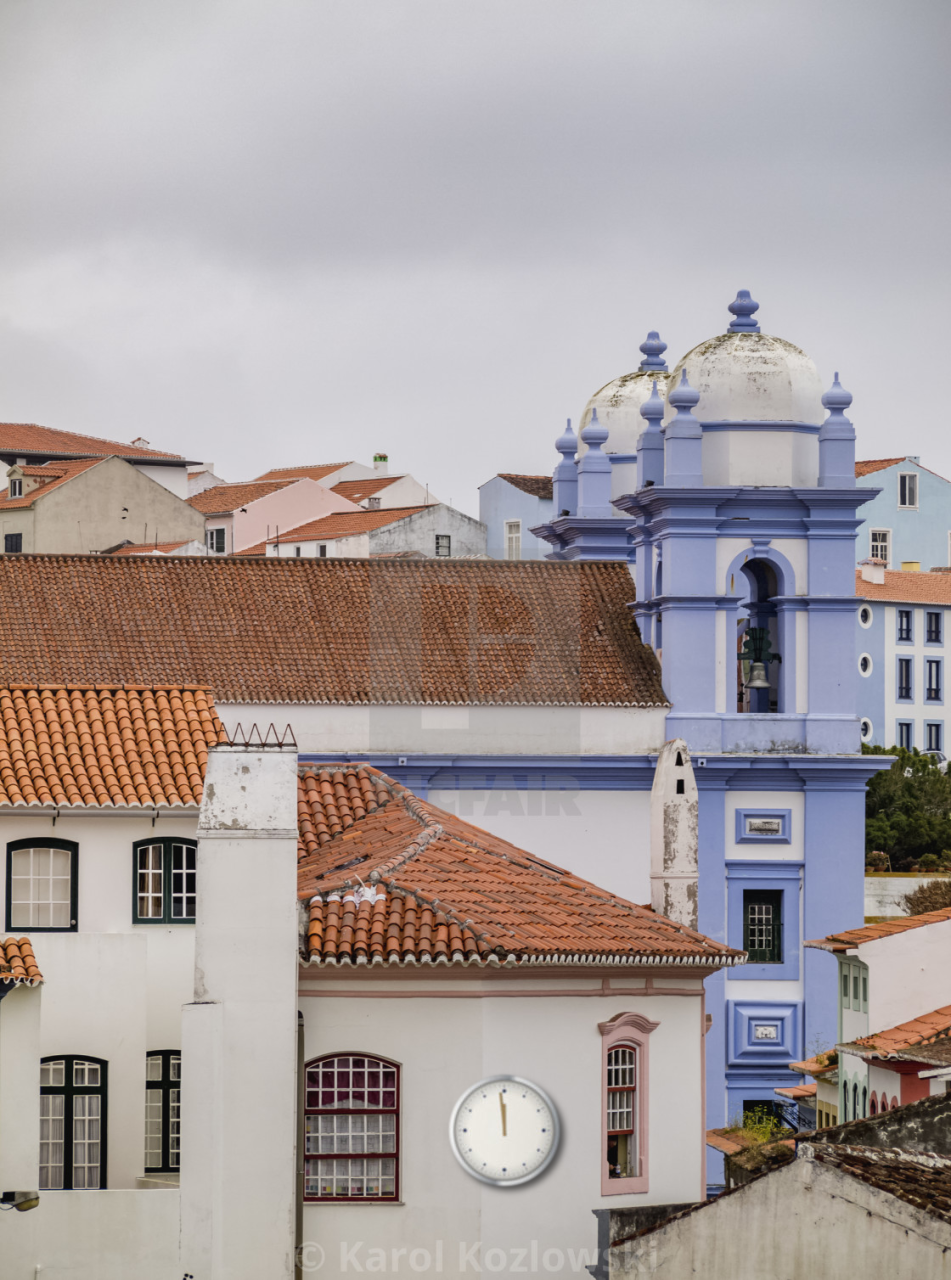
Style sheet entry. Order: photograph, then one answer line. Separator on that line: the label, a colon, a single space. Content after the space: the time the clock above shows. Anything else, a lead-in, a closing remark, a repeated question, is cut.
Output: 11:59
